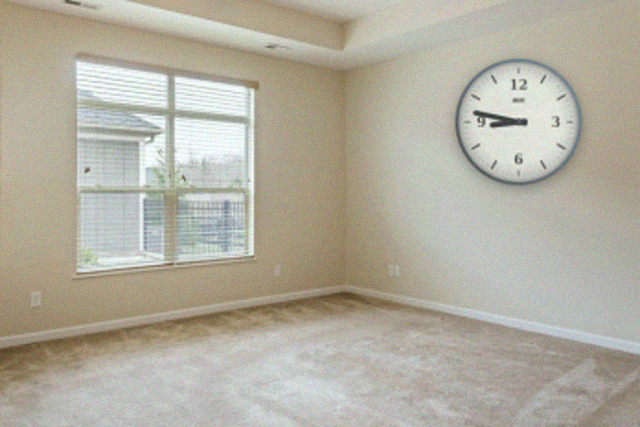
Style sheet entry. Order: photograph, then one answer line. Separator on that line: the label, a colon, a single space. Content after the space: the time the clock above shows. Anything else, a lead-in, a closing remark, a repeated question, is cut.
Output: 8:47
